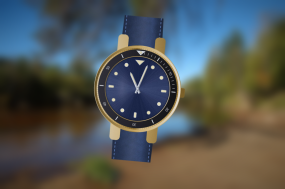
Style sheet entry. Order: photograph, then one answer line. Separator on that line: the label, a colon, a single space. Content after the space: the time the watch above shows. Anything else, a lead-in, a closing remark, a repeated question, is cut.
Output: 11:03
